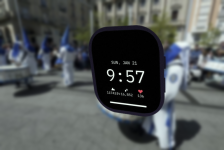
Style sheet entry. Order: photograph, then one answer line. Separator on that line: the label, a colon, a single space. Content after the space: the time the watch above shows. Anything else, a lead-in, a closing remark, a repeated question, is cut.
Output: 9:57
